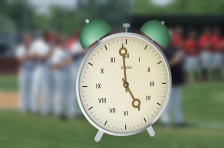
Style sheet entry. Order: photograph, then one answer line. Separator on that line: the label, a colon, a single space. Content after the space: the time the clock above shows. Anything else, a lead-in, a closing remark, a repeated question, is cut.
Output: 4:59
